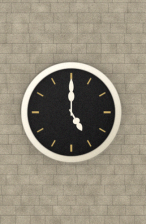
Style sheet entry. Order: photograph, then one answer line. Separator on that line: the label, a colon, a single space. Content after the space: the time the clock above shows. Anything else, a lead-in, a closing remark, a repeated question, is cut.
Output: 5:00
